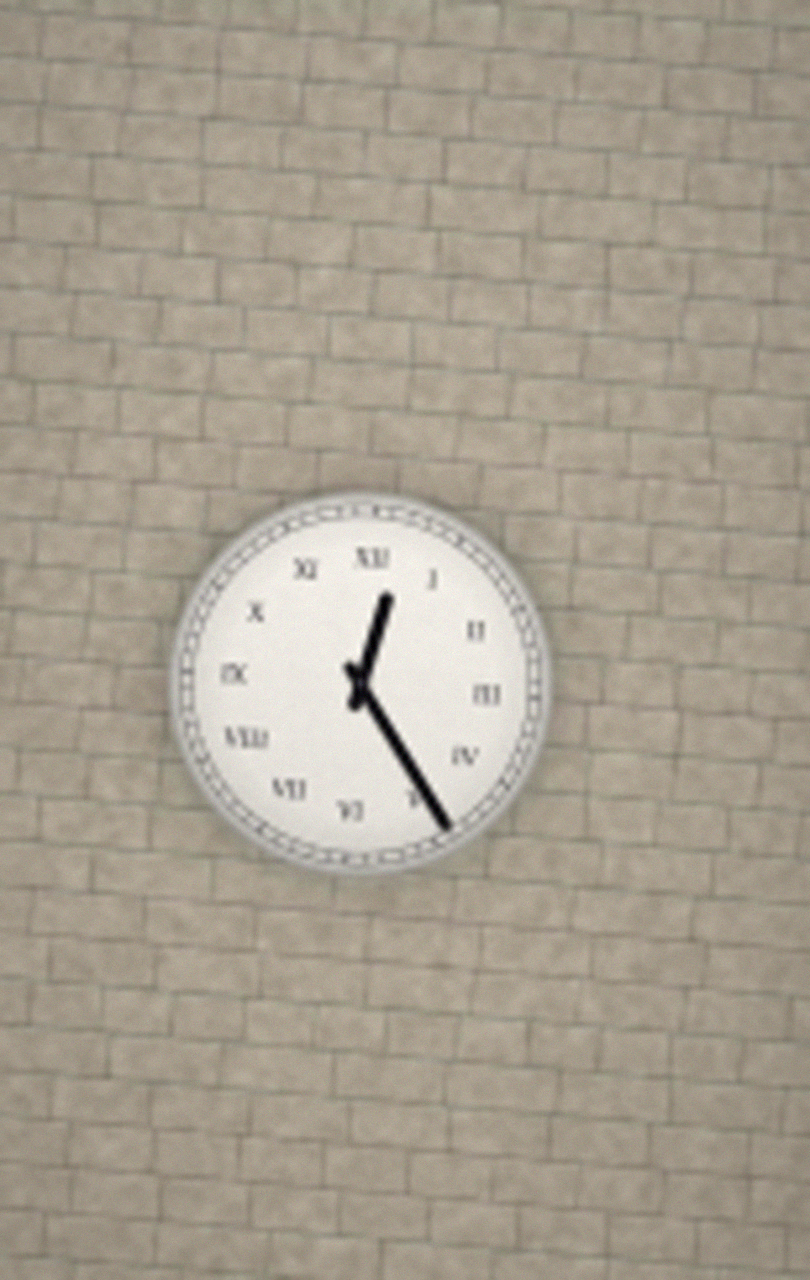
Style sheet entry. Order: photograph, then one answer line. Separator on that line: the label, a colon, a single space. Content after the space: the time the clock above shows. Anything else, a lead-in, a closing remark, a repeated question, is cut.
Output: 12:24
